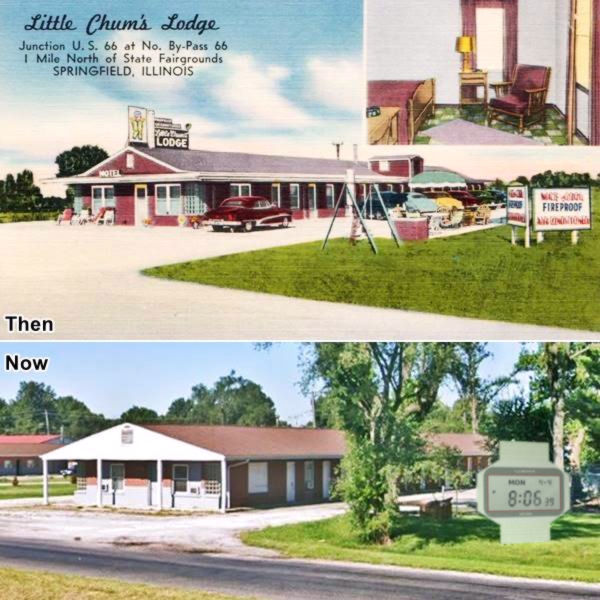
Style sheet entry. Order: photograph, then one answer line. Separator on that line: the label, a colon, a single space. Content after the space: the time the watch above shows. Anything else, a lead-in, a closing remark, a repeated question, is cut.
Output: 8:06
